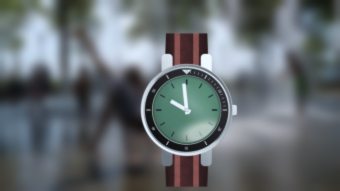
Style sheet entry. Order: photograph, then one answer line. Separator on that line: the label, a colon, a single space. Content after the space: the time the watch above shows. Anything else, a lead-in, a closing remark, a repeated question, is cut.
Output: 9:59
